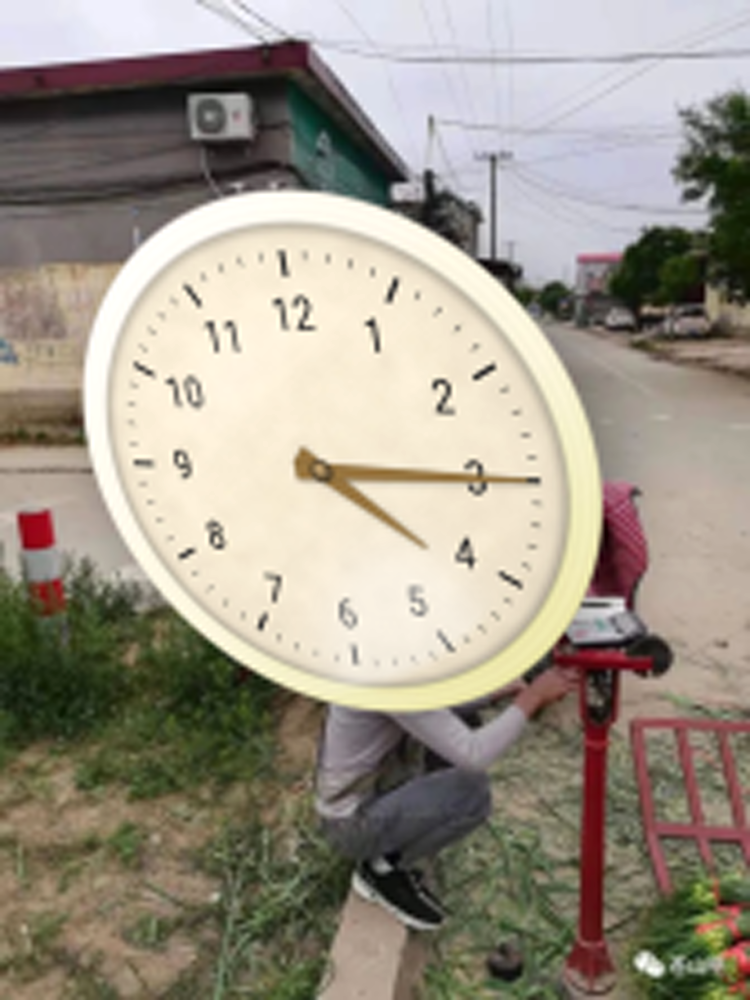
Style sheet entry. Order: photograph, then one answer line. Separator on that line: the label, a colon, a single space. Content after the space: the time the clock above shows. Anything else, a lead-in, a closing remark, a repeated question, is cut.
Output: 4:15
